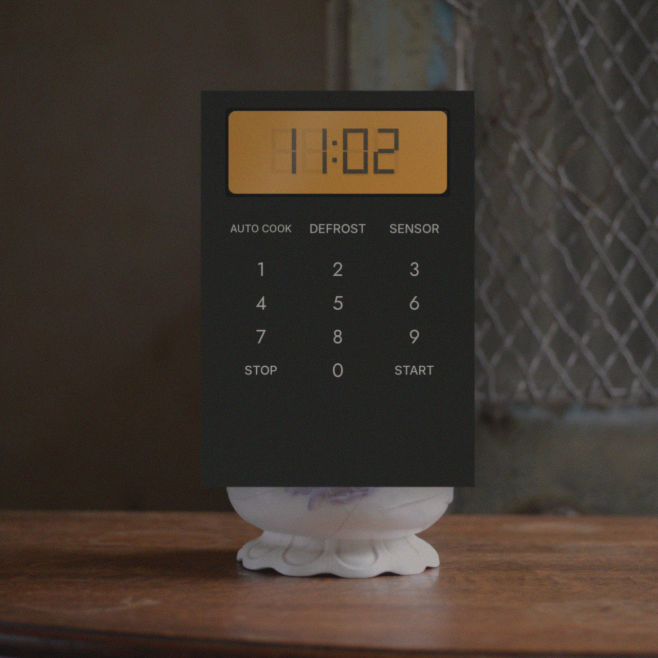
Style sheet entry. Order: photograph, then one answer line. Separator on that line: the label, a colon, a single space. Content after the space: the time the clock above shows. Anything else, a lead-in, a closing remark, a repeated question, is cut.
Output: 11:02
